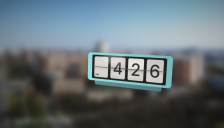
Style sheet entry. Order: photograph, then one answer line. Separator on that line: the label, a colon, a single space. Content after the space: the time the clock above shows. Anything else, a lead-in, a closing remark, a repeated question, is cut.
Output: 4:26
